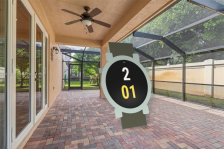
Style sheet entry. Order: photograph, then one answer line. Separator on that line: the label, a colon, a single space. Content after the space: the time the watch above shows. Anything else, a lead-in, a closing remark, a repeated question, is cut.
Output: 2:01
